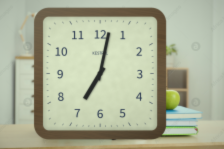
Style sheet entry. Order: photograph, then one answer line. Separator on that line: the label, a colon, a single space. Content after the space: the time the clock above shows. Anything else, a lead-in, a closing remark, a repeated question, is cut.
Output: 7:02
